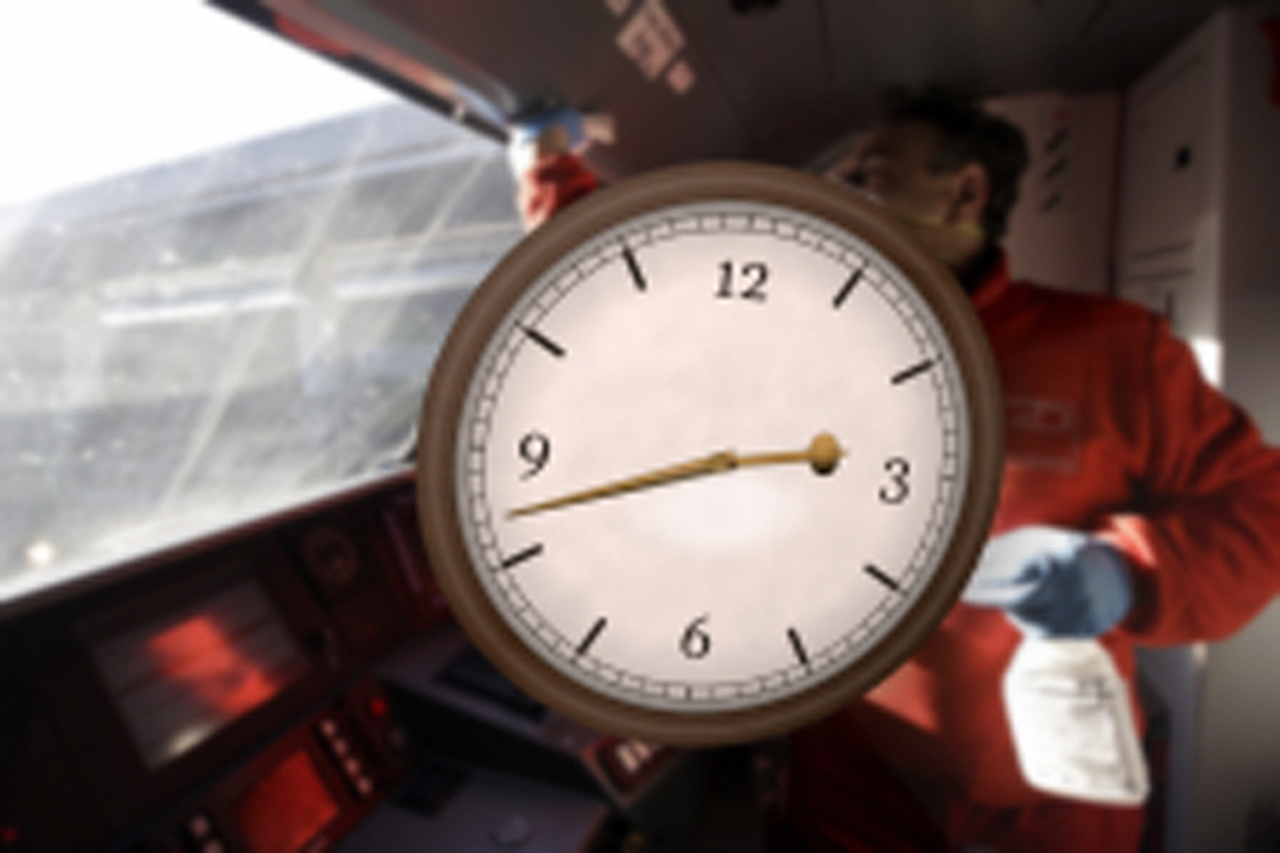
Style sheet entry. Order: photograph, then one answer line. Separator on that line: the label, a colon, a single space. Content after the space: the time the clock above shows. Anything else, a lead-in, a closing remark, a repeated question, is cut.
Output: 2:42
